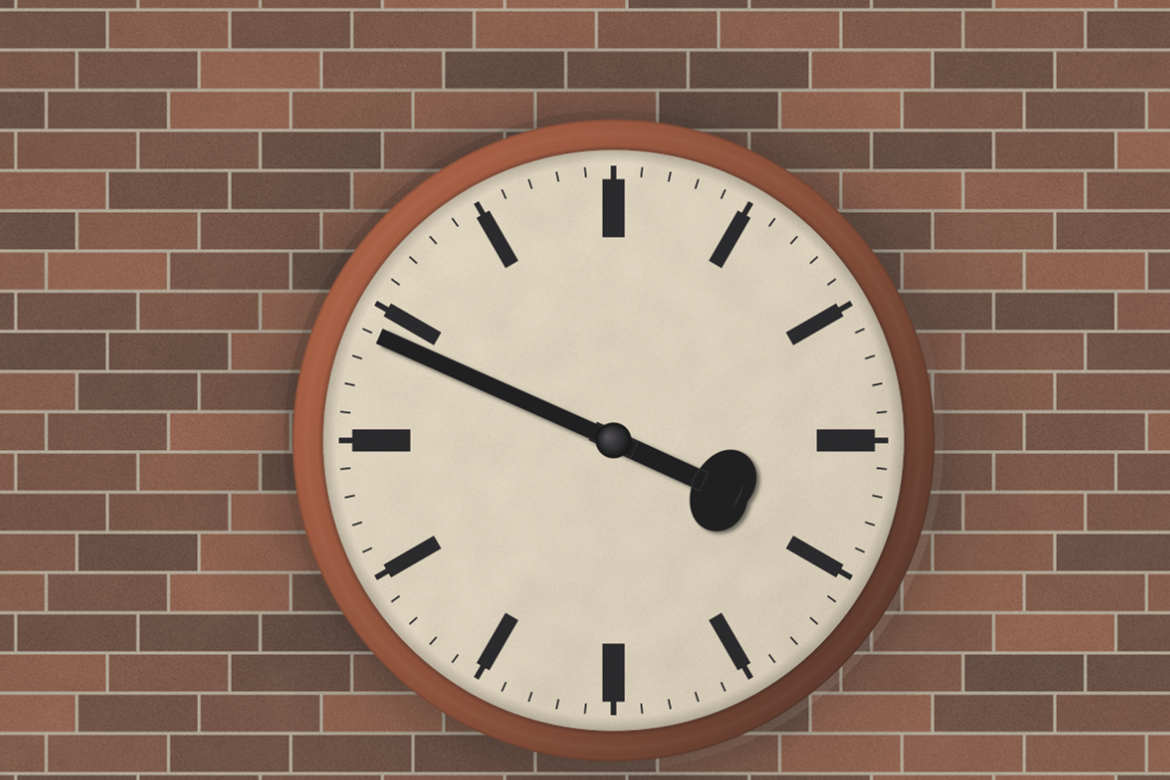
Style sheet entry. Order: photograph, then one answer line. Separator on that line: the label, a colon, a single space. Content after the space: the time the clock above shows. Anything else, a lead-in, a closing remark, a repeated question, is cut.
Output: 3:49
